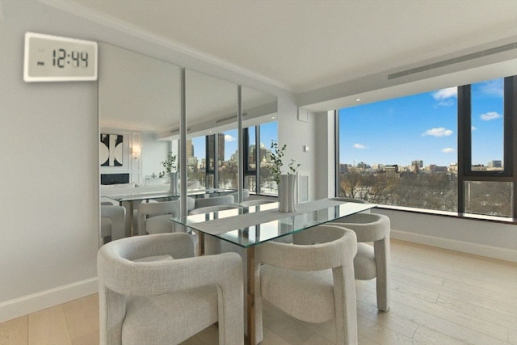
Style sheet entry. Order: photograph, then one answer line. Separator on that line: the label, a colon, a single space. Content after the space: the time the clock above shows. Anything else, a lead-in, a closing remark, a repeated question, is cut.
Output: 12:44
